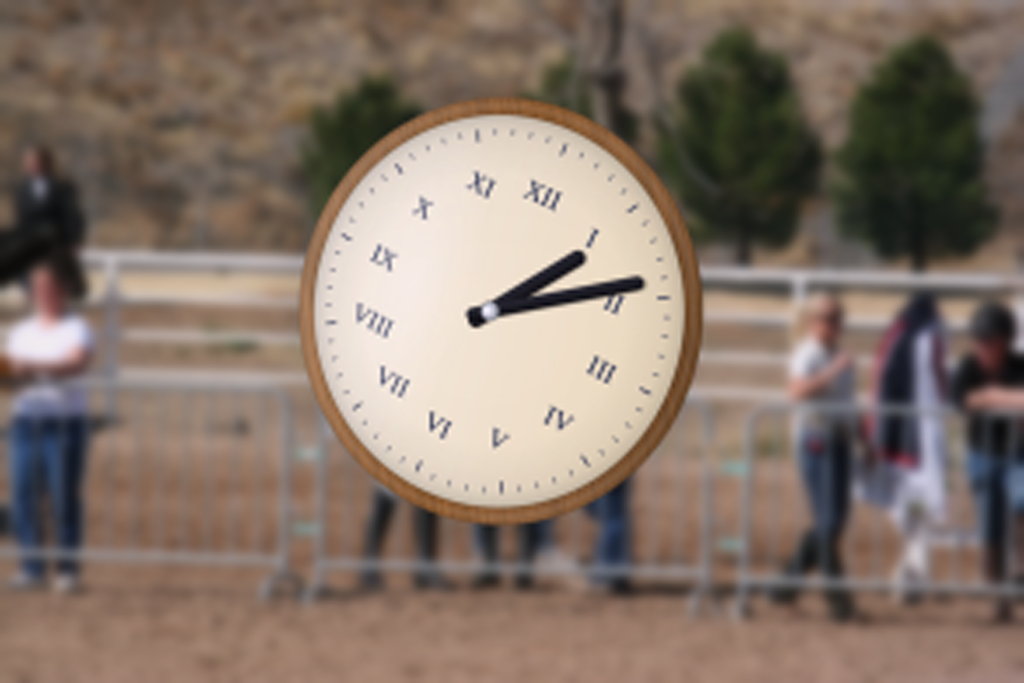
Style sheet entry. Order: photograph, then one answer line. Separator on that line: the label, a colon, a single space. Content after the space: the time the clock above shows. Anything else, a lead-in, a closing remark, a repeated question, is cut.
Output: 1:09
